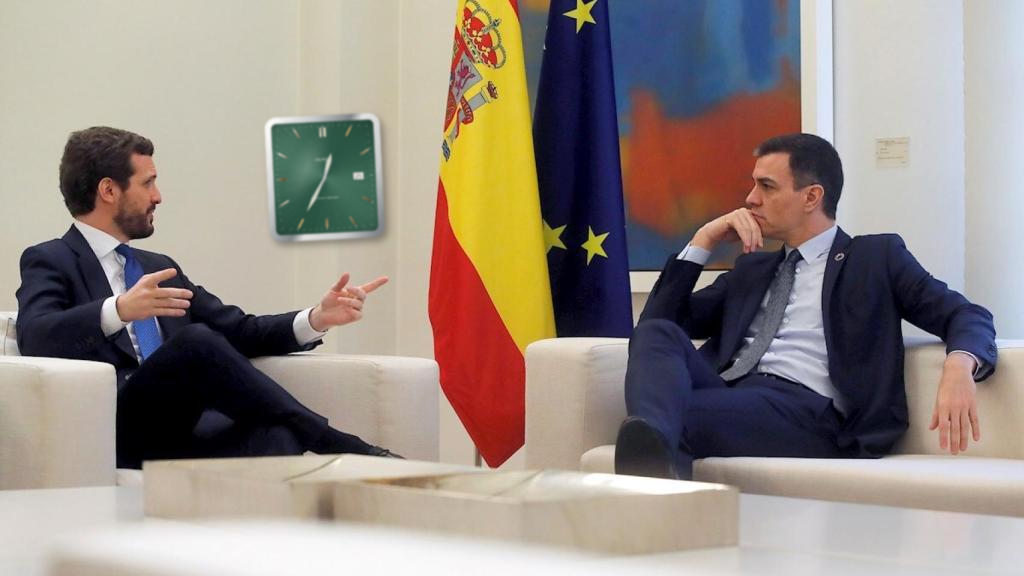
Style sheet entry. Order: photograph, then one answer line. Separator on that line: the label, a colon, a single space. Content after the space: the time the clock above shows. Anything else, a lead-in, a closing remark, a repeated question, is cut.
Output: 12:35
